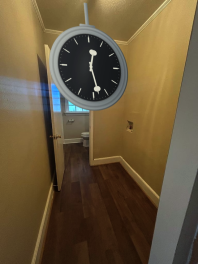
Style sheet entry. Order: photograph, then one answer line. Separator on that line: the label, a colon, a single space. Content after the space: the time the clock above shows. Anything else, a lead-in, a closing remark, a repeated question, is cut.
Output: 12:28
